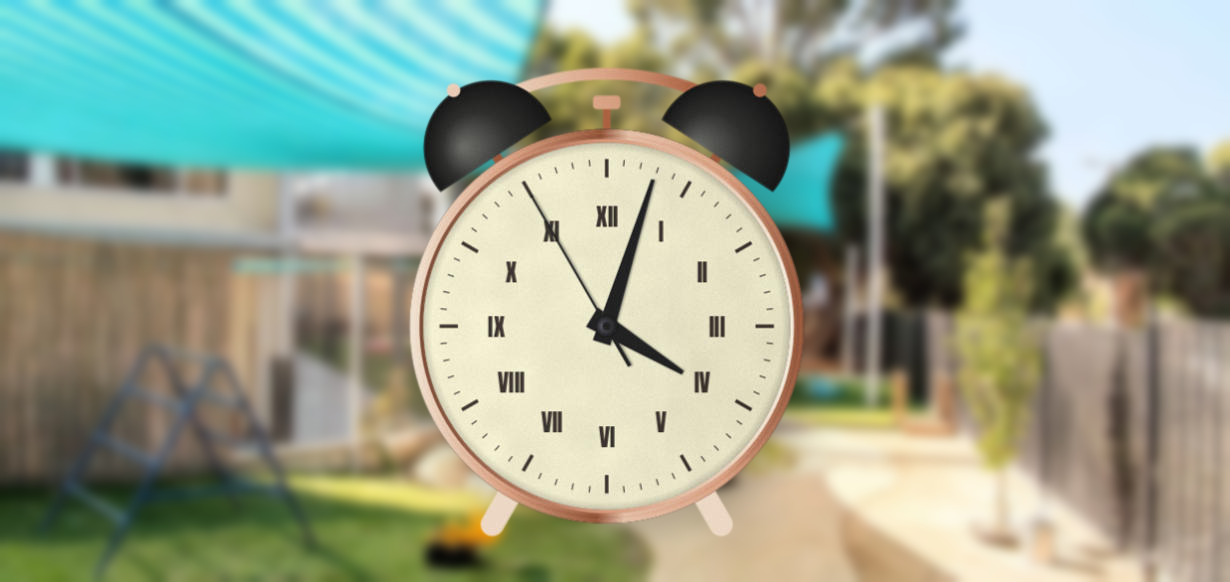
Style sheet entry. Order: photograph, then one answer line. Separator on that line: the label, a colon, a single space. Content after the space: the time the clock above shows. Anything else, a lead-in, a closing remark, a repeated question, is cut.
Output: 4:02:55
